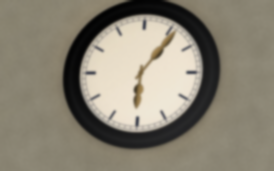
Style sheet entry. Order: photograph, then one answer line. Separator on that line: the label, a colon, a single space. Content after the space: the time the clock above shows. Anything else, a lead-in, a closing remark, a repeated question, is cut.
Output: 6:06
